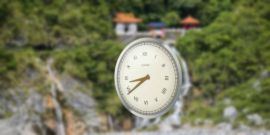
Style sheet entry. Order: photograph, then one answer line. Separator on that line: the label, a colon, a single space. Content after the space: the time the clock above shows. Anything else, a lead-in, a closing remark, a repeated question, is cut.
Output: 8:39
